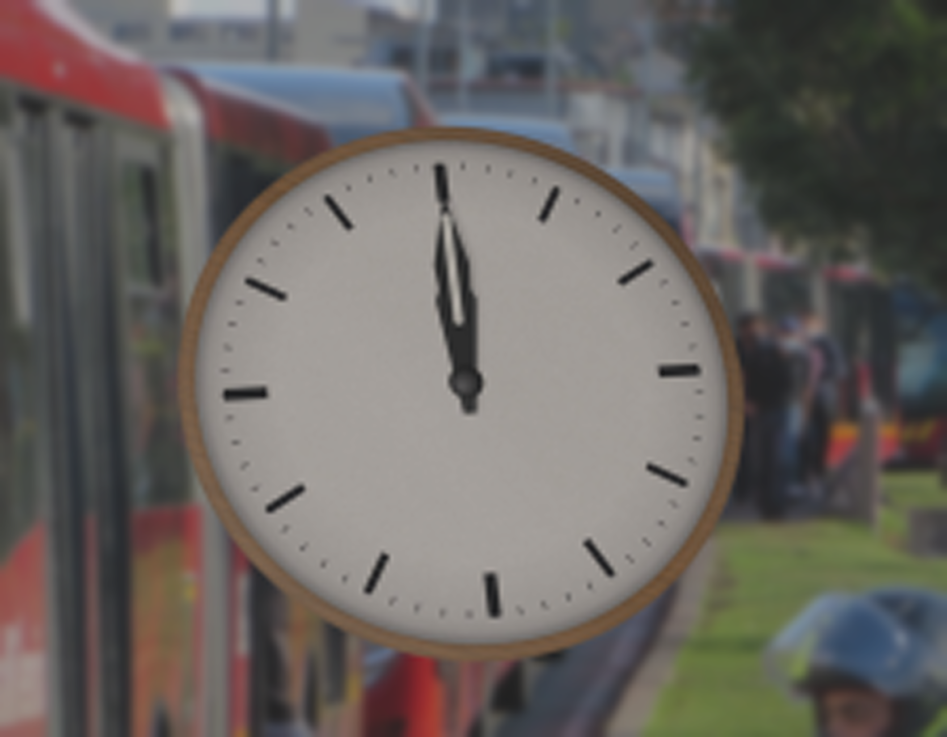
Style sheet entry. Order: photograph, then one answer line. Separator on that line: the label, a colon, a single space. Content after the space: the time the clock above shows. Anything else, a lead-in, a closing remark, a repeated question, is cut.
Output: 12:00
